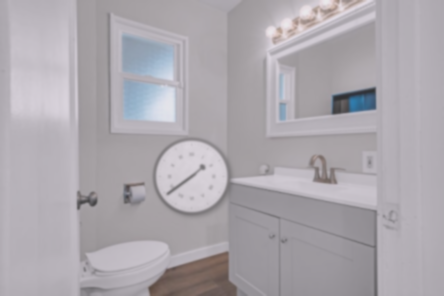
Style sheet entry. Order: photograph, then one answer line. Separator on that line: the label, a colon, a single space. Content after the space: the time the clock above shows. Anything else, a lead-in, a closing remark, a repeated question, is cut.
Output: 1:39
